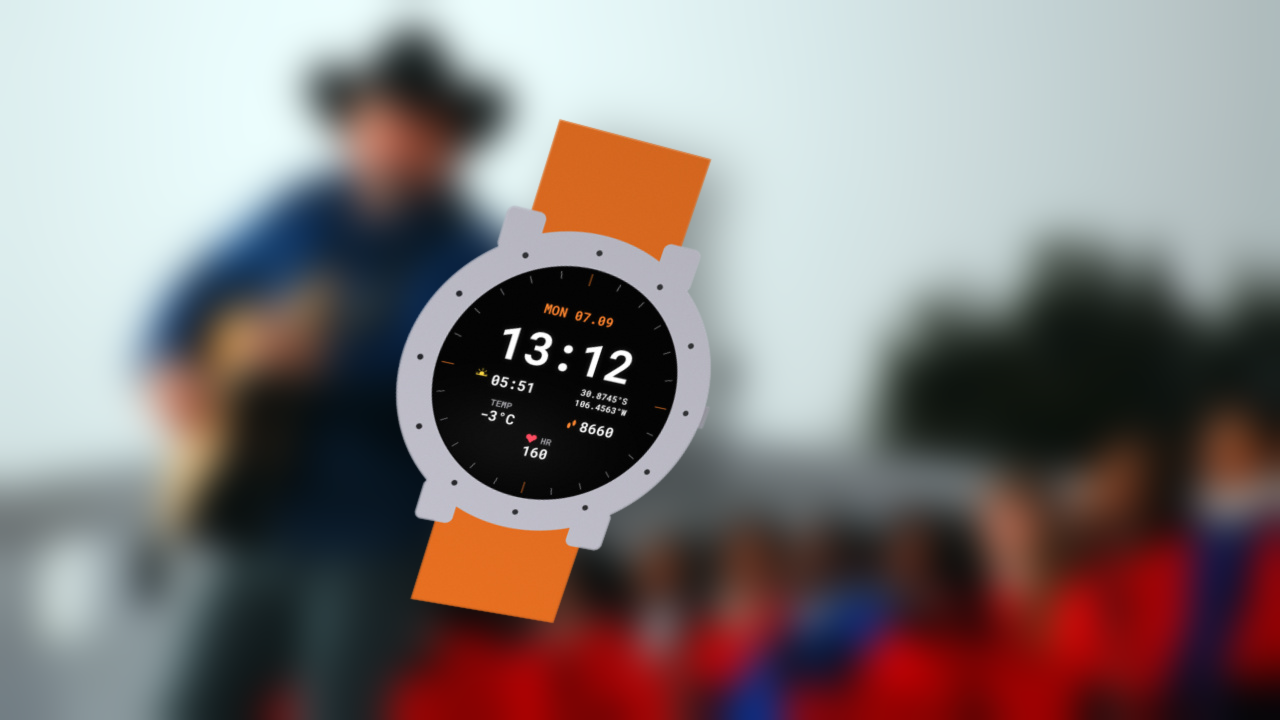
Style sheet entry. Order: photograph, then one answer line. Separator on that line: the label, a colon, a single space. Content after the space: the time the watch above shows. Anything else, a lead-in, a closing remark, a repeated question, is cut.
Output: 13:12
